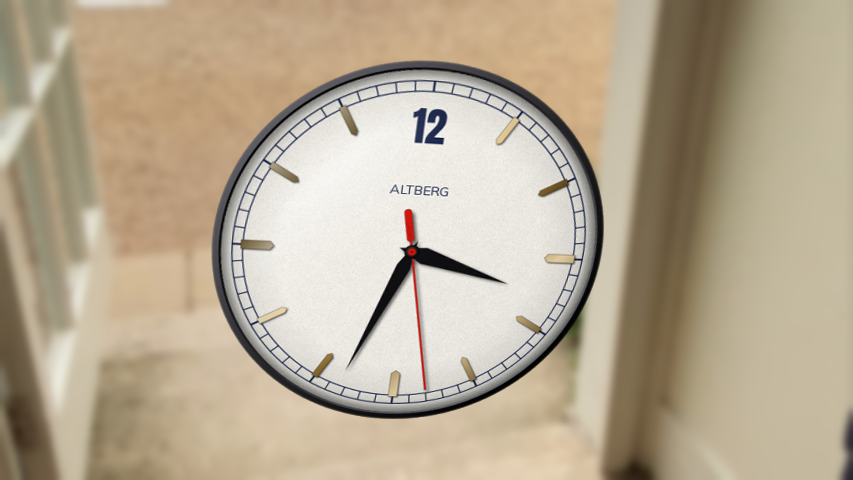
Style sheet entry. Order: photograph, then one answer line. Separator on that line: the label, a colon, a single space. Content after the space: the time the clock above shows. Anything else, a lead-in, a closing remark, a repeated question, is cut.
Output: 3:33:28
